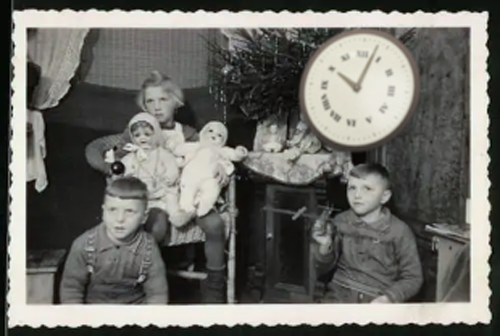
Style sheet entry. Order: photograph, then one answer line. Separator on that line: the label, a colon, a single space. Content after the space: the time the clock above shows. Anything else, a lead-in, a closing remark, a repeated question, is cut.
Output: 10:03
